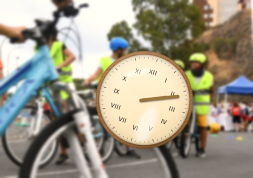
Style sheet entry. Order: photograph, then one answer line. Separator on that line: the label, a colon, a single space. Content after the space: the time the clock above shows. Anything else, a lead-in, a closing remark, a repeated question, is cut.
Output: 2:11
